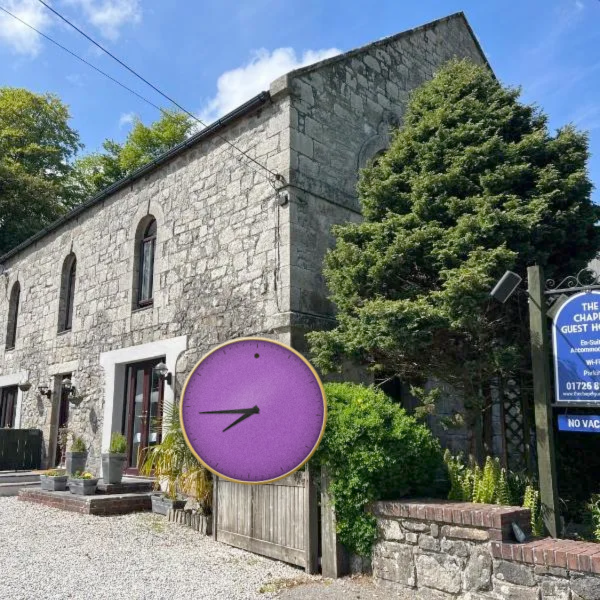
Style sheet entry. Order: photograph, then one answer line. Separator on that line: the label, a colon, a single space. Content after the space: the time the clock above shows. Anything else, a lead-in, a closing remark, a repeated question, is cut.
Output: 7:44
